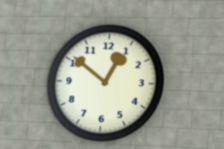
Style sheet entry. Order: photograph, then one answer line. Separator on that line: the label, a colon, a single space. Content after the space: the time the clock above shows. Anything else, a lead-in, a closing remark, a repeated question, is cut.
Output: 12:51
